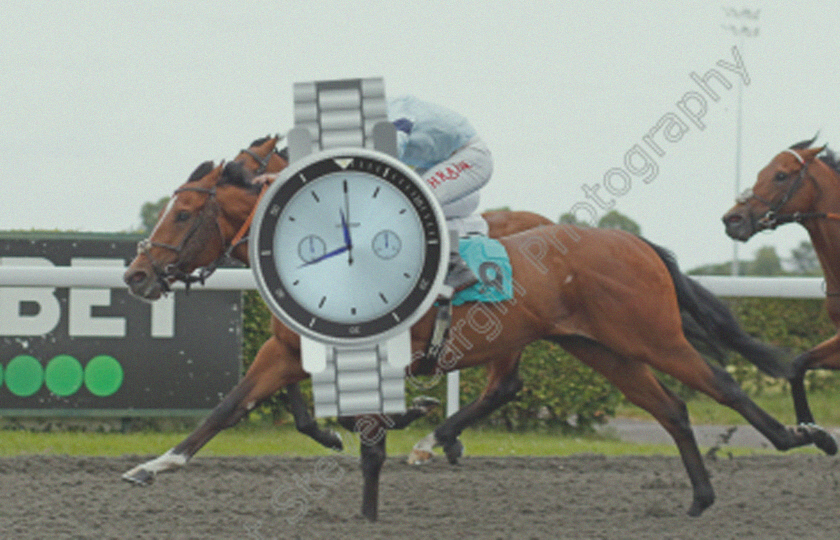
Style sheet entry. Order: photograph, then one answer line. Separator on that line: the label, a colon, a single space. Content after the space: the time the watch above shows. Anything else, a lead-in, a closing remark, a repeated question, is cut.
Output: 11:42
